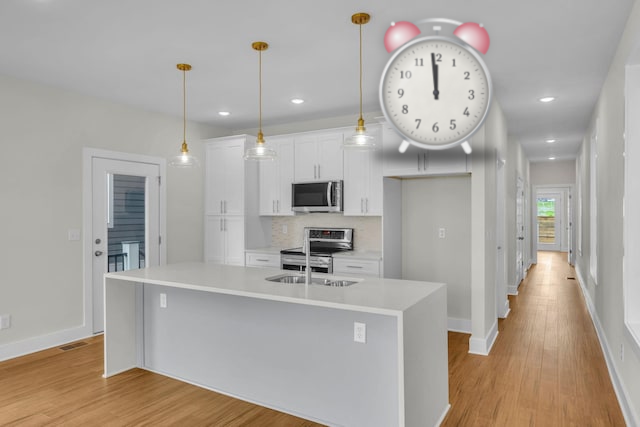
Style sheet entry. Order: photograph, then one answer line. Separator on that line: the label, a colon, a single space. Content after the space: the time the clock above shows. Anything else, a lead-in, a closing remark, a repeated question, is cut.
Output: 11:59
